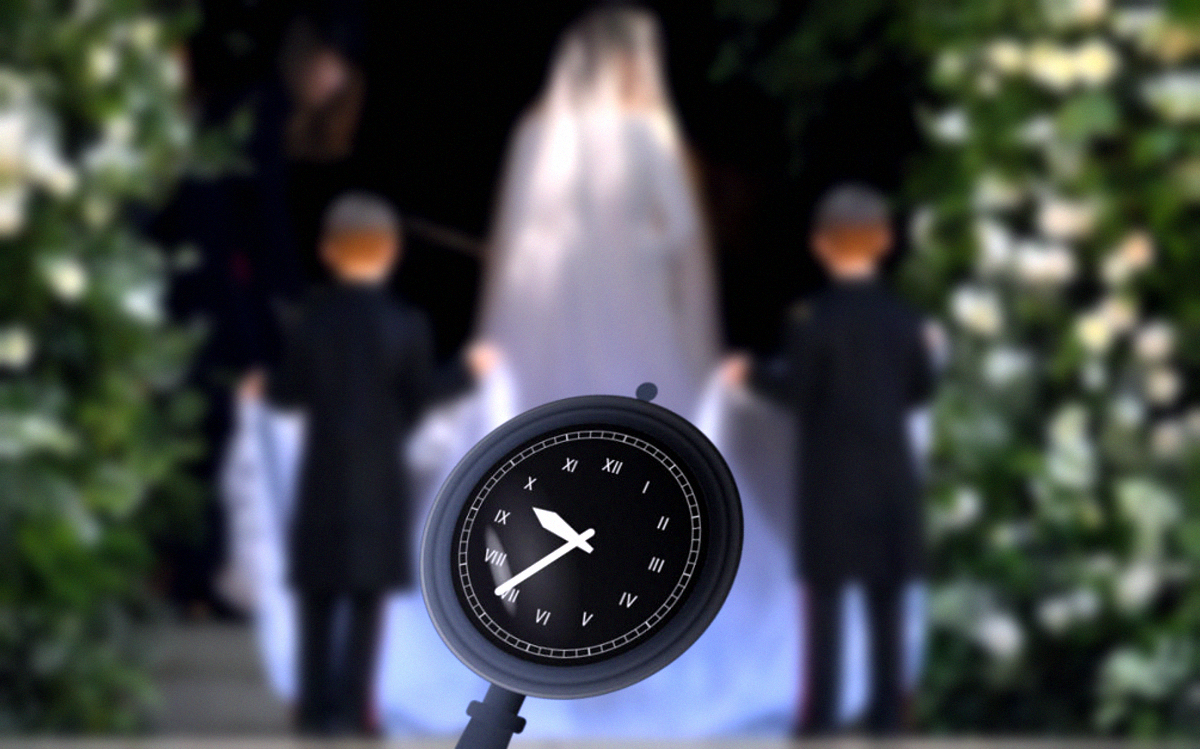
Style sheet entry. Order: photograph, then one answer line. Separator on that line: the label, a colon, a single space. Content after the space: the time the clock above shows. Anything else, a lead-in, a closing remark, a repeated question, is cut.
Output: 9:36
